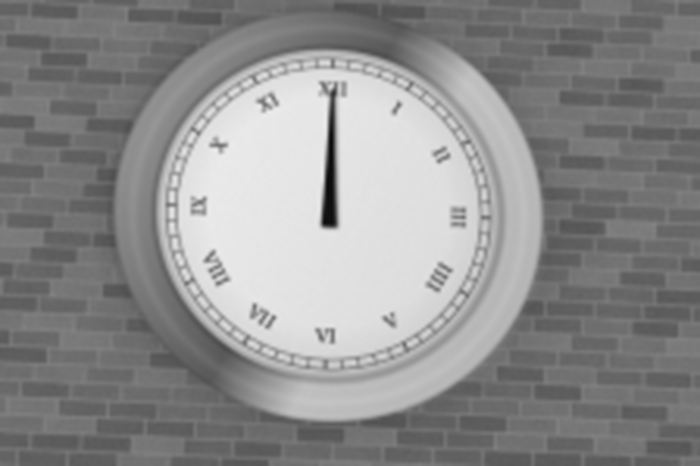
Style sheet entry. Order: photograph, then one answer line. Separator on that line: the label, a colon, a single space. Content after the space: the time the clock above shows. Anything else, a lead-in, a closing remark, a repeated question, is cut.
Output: 12:00
